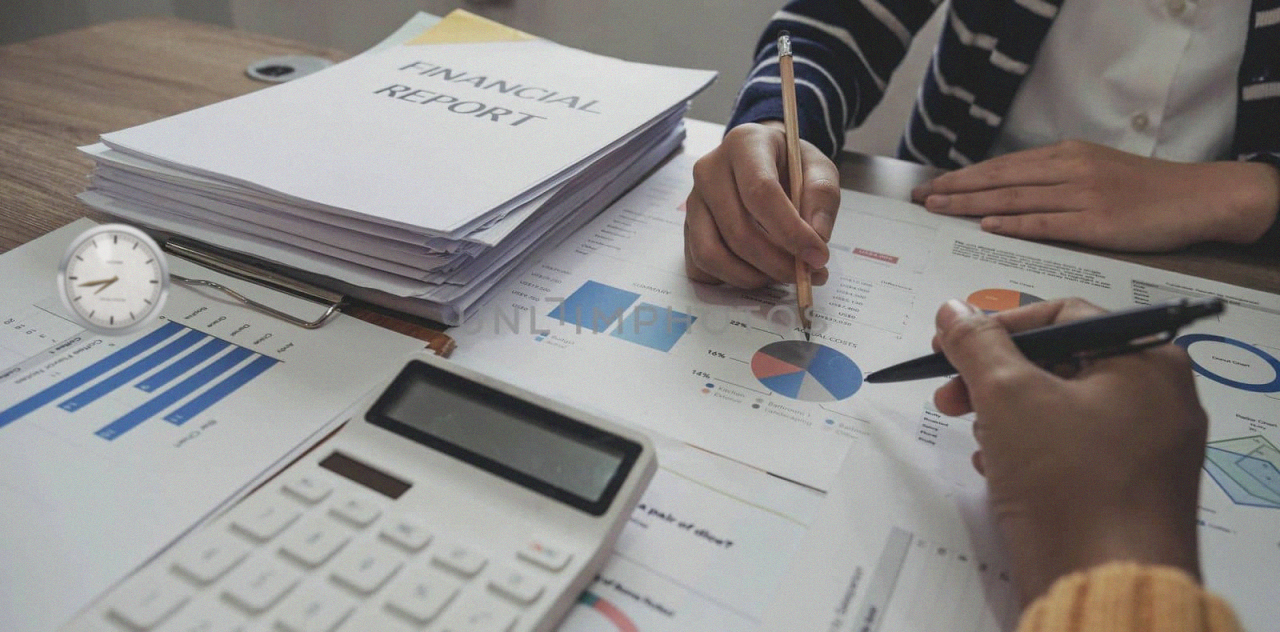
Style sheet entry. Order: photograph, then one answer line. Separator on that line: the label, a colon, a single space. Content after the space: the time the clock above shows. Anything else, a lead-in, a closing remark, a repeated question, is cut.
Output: 7:43
